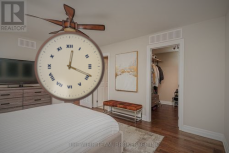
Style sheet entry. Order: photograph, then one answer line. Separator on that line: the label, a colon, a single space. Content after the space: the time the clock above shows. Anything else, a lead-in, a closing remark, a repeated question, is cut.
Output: 12:19
